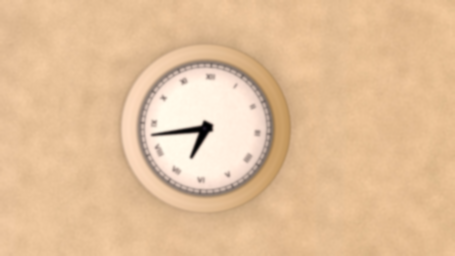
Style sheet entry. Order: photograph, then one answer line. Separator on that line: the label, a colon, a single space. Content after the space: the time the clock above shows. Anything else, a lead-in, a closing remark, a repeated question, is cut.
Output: 6:43
